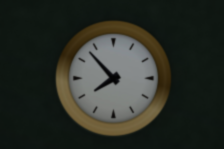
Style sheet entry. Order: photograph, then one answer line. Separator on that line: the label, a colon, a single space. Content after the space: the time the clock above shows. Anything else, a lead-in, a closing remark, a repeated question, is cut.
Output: 7:53
